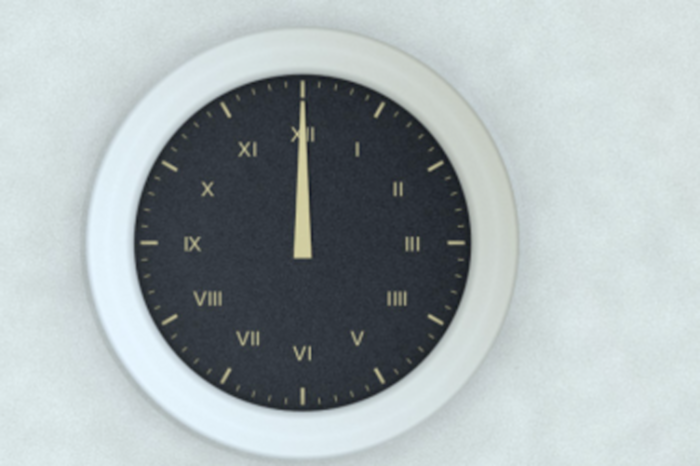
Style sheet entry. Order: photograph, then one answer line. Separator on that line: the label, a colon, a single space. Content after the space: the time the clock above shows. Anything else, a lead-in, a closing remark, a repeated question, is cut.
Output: 12:00
